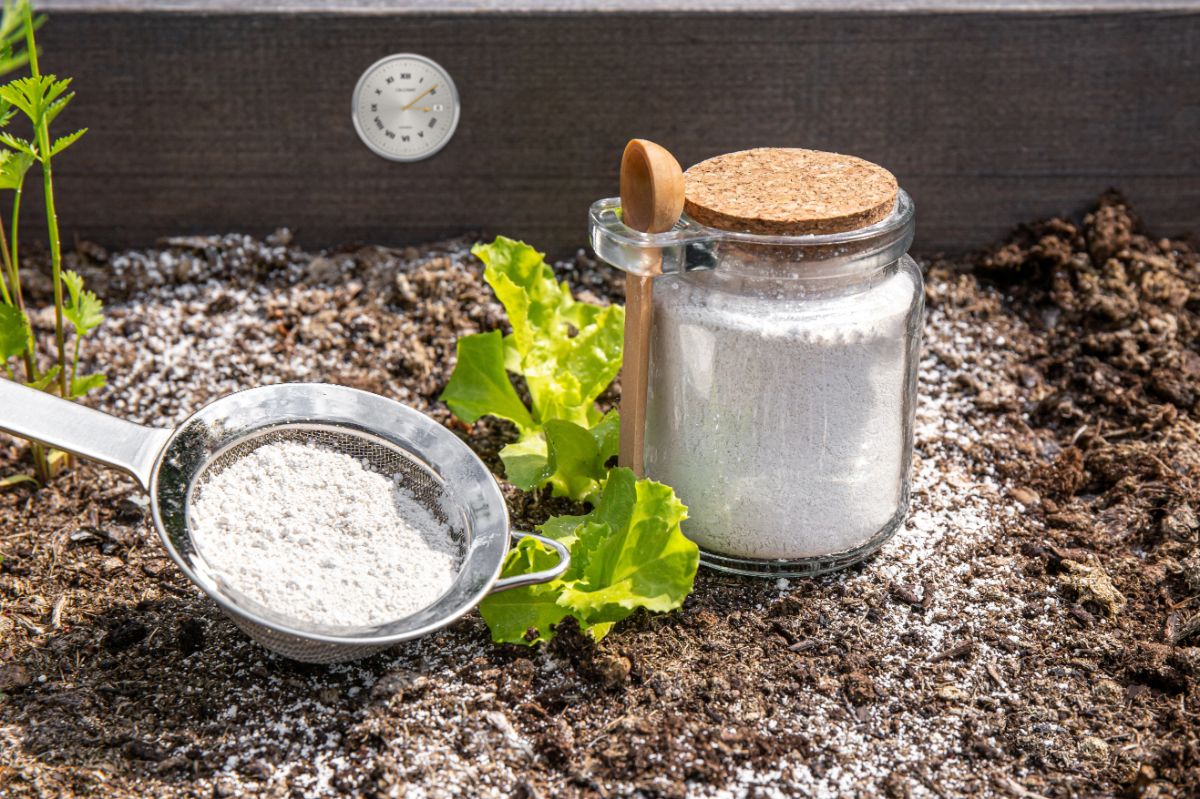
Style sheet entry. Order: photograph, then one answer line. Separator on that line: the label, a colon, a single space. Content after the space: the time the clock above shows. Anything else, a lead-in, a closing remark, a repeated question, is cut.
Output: 3:09
